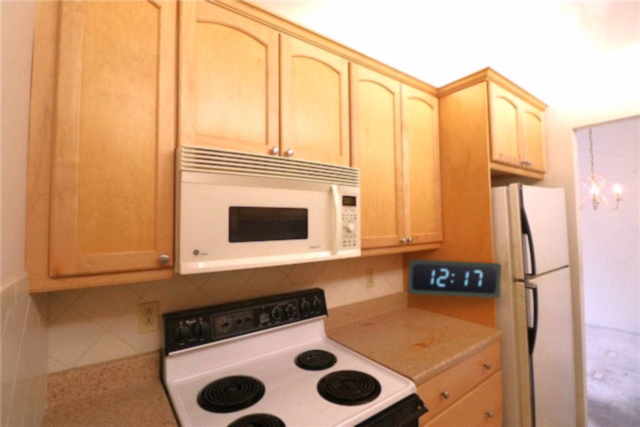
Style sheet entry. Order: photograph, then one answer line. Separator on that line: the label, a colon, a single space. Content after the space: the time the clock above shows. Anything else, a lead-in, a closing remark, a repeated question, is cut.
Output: 12:17
